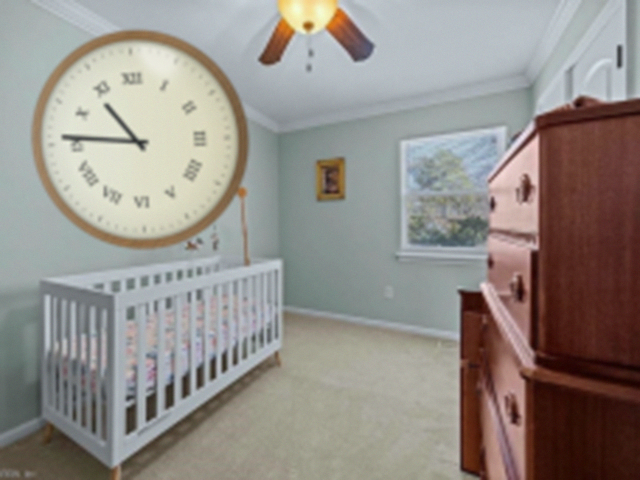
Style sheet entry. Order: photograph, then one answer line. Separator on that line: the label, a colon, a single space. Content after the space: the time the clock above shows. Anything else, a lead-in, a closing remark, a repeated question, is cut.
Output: 10:46
